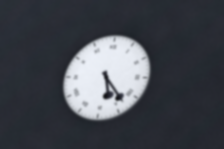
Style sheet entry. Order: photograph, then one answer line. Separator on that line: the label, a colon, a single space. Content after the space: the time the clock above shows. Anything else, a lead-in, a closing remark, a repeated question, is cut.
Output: 5:23
